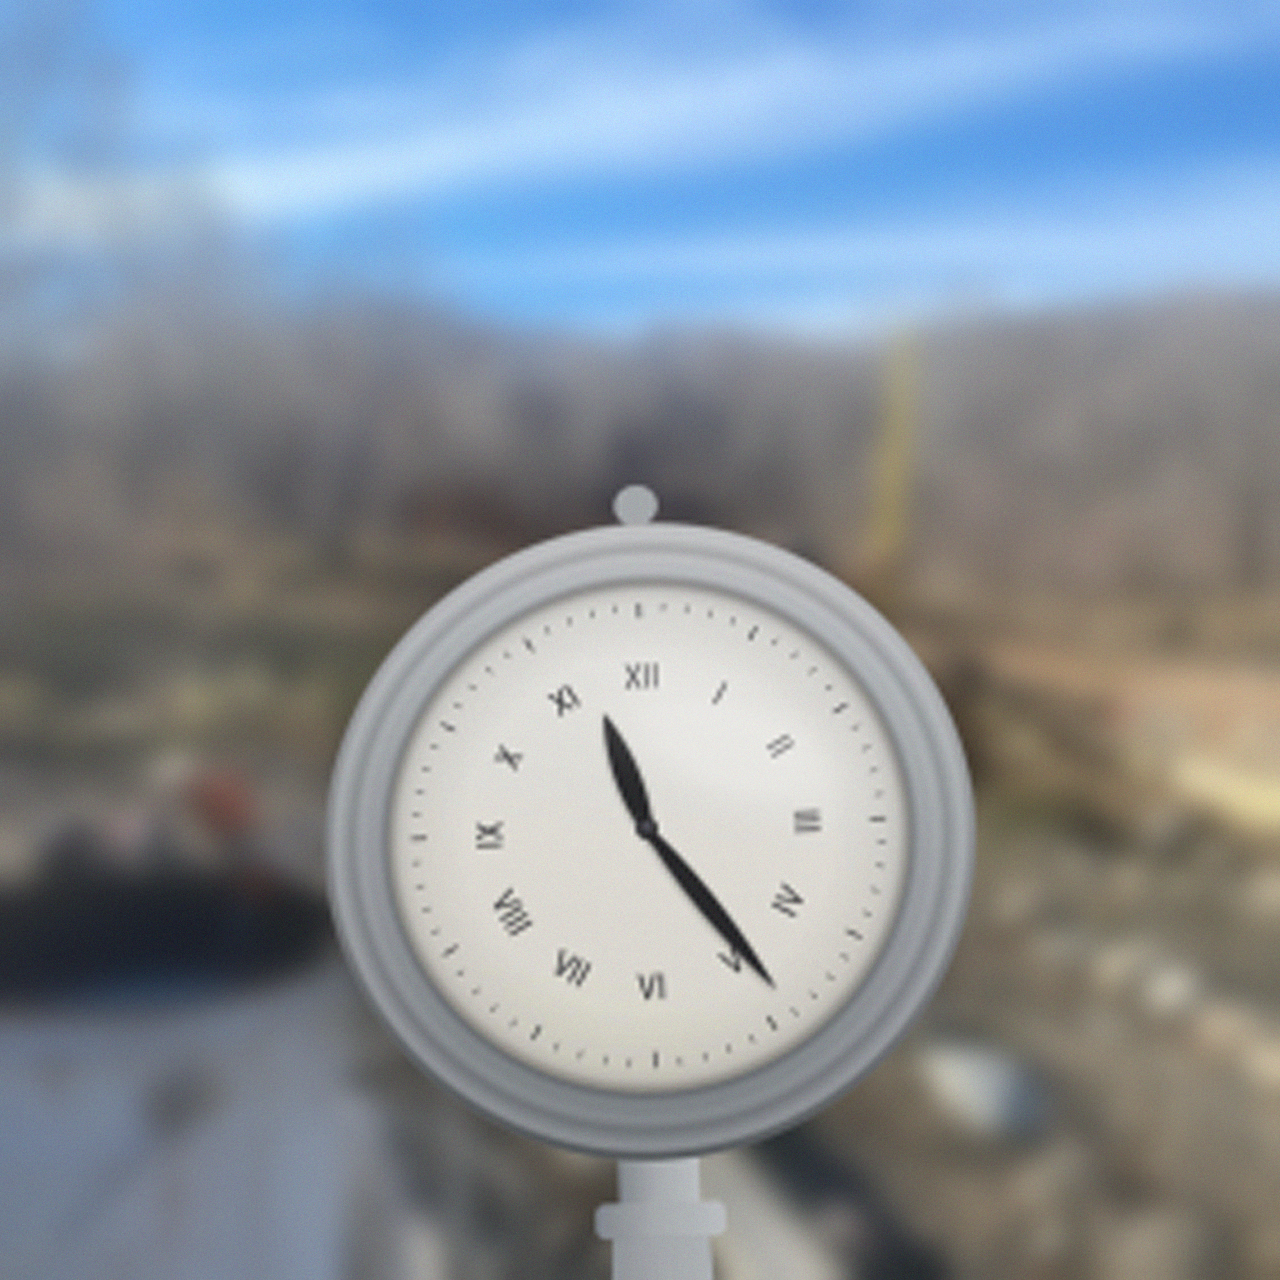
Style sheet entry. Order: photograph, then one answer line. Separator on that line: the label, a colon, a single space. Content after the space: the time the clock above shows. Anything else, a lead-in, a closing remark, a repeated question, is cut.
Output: 11:24
